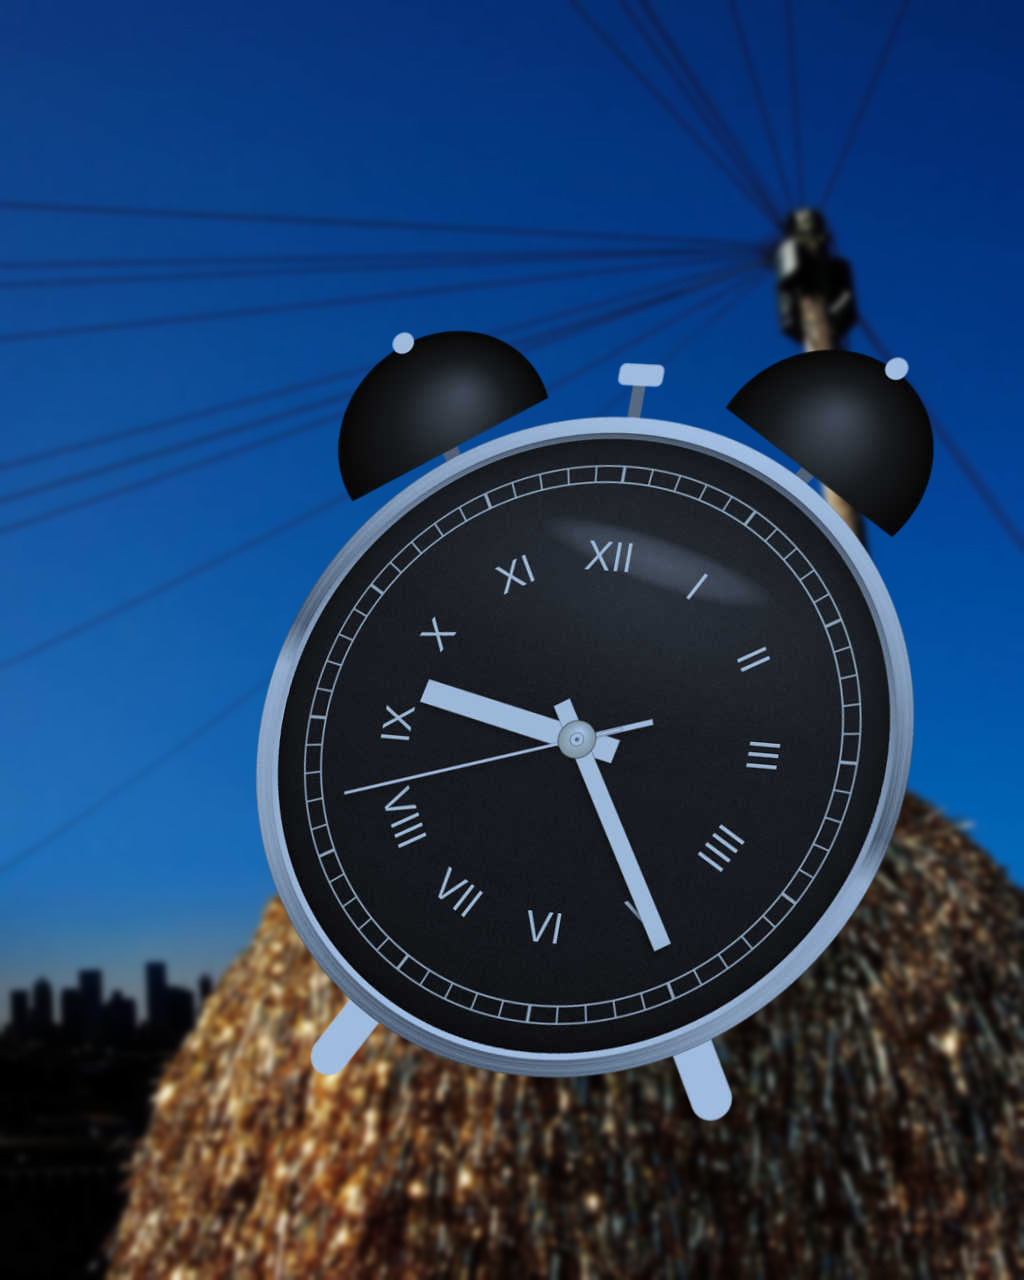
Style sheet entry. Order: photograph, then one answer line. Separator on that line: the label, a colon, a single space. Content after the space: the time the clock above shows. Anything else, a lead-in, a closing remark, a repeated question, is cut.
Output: 9:24:42
